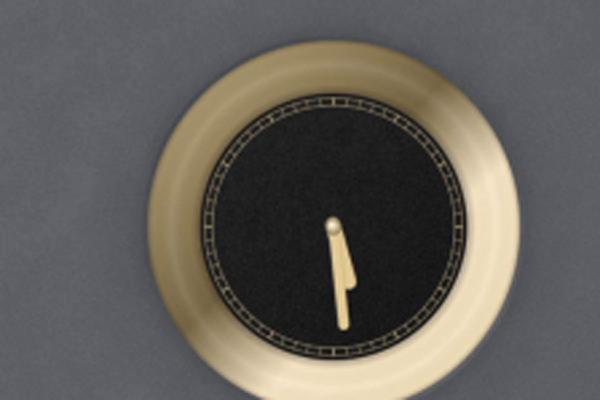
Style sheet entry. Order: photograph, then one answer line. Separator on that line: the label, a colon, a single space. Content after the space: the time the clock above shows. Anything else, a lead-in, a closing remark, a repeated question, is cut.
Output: 5:29
